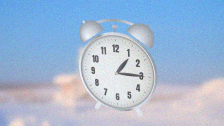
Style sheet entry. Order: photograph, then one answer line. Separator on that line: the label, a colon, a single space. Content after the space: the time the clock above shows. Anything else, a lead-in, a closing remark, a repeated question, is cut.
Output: 1:15
